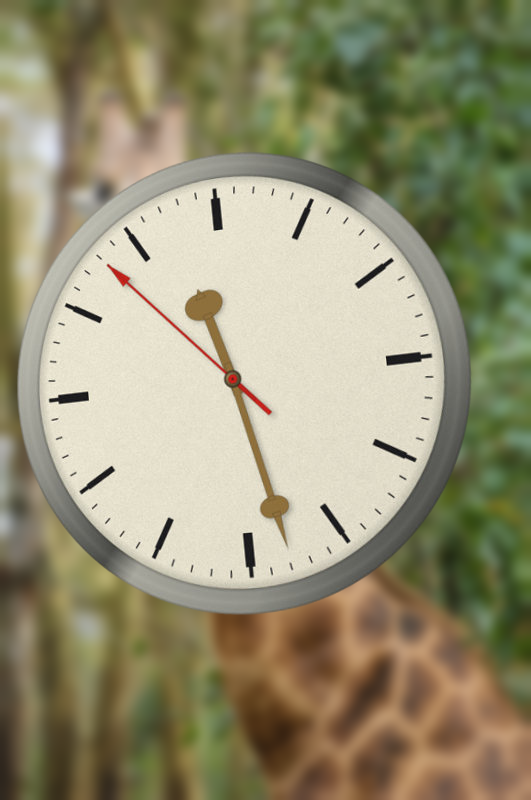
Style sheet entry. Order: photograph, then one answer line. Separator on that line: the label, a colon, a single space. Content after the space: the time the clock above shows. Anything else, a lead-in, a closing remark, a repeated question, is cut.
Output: 11:27:53
